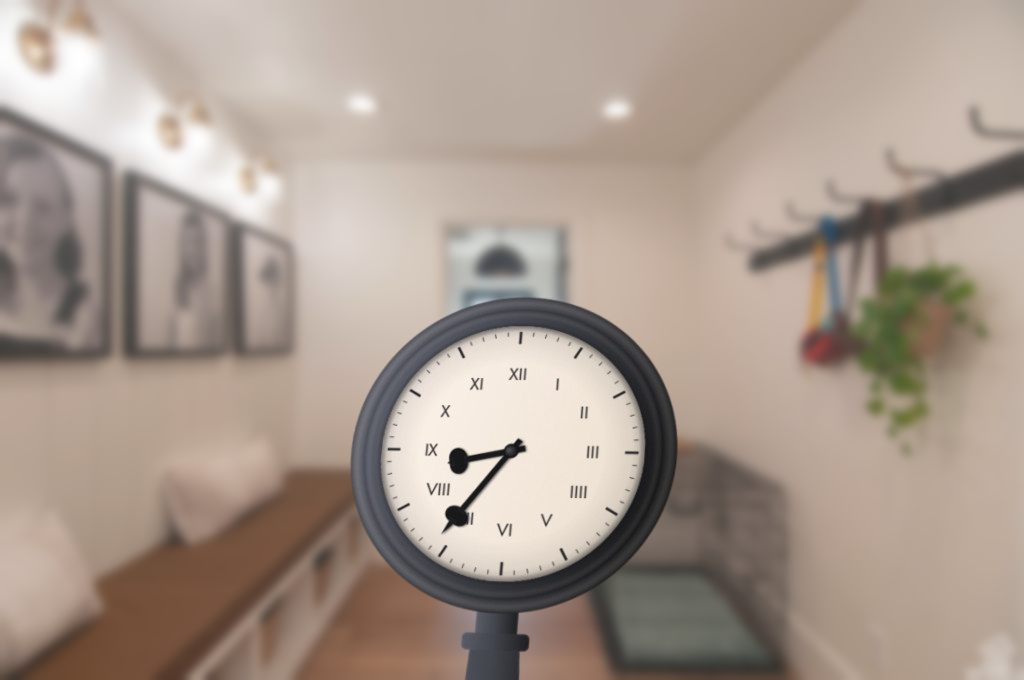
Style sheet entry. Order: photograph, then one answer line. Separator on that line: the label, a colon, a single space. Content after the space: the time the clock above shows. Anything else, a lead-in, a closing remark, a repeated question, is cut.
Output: 8:36
